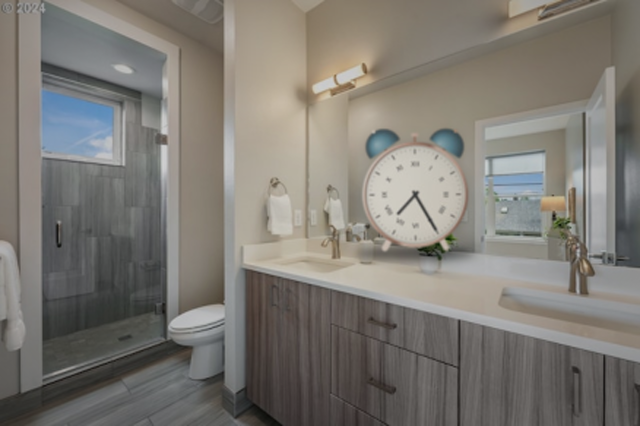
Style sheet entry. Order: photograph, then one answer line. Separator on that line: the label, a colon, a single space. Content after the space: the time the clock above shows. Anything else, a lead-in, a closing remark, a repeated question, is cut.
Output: 7:25
